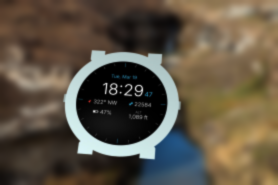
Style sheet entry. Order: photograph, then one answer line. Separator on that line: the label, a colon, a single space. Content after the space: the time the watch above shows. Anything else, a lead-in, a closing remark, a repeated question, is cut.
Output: 18:29
